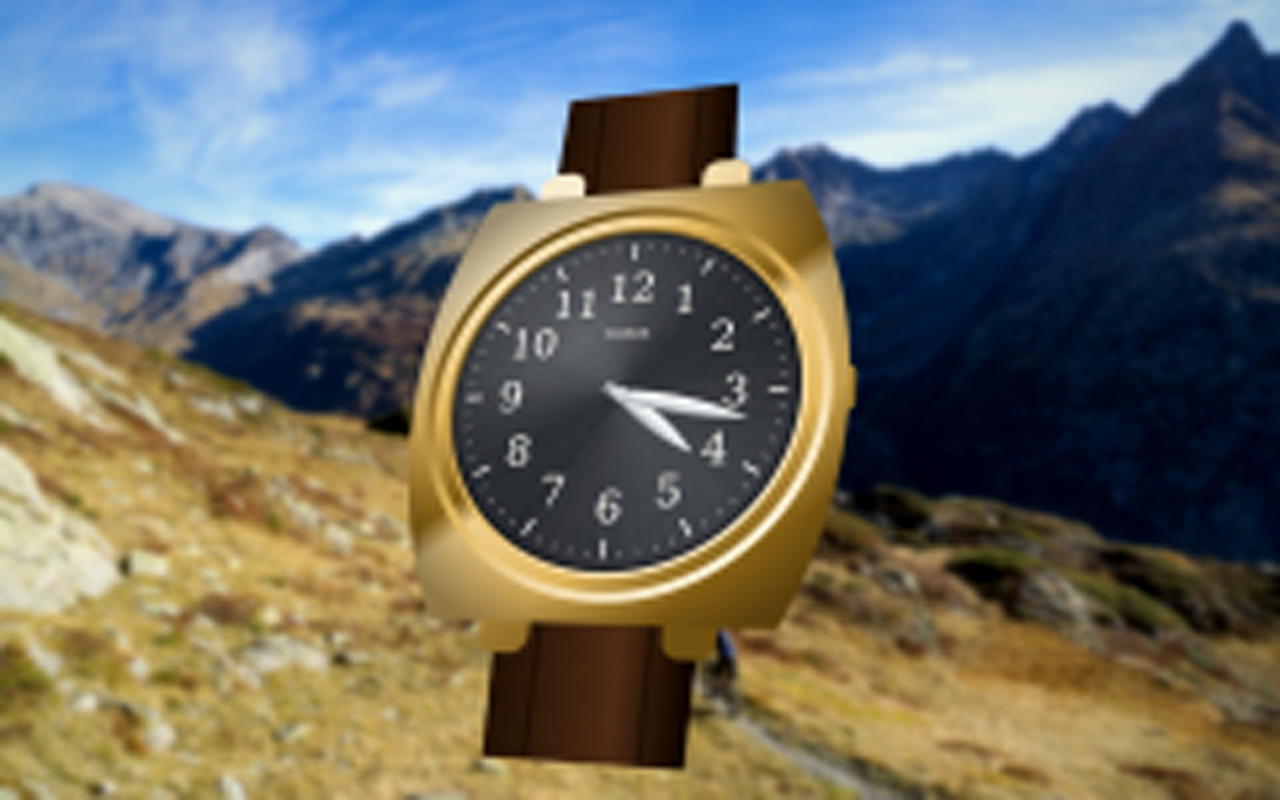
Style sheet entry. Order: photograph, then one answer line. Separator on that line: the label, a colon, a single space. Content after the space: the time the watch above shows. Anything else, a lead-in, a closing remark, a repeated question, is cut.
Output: 4:17
